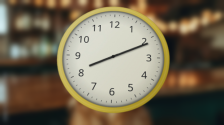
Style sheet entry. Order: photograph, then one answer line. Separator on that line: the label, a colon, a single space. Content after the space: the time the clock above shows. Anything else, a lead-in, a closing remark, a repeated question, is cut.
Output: 8:11
